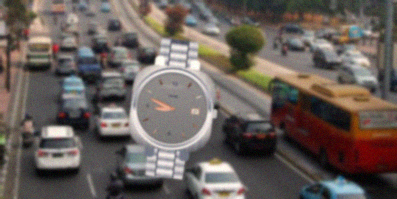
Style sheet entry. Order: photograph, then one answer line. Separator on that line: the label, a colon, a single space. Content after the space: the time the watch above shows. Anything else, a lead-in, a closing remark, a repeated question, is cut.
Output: 8:48
